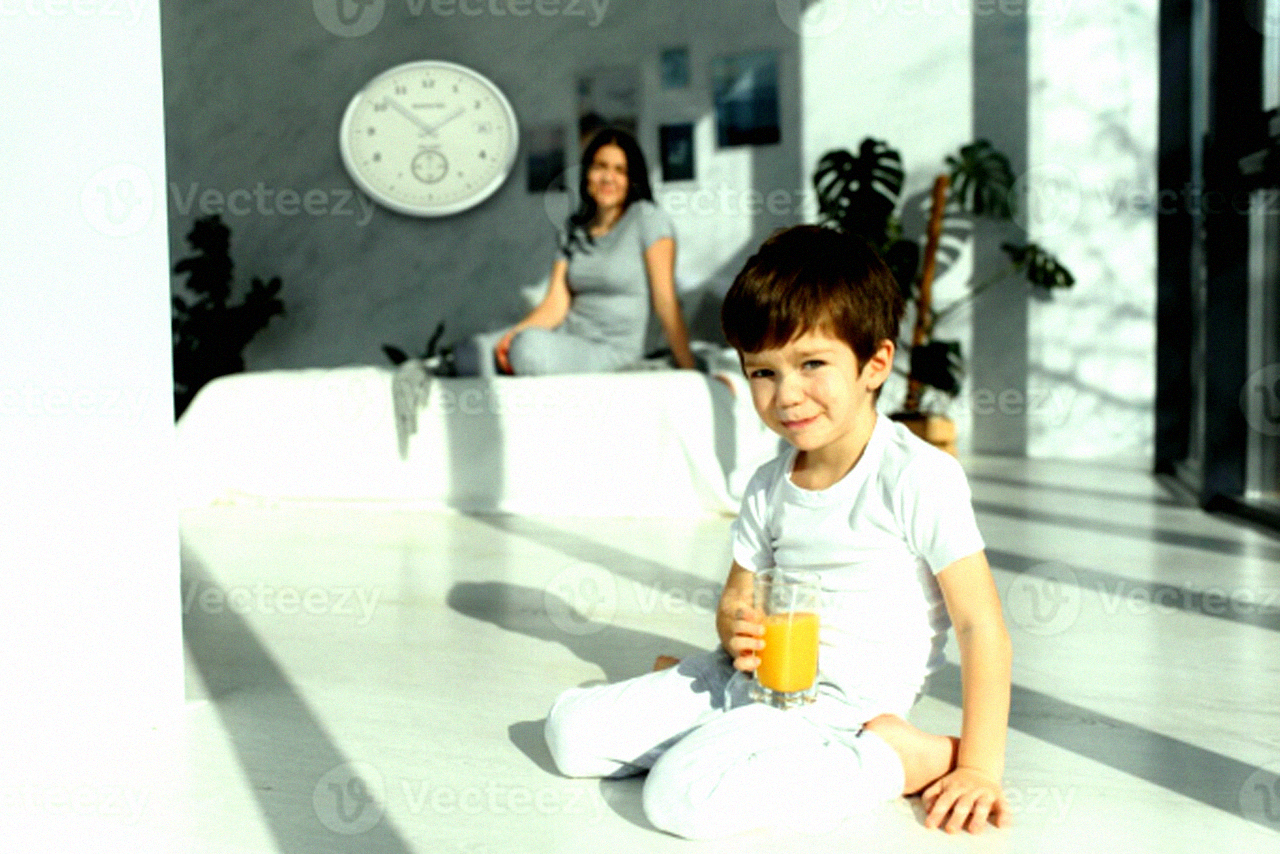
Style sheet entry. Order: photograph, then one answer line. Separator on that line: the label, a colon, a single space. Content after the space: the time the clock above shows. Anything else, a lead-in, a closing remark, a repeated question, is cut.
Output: 1:52
